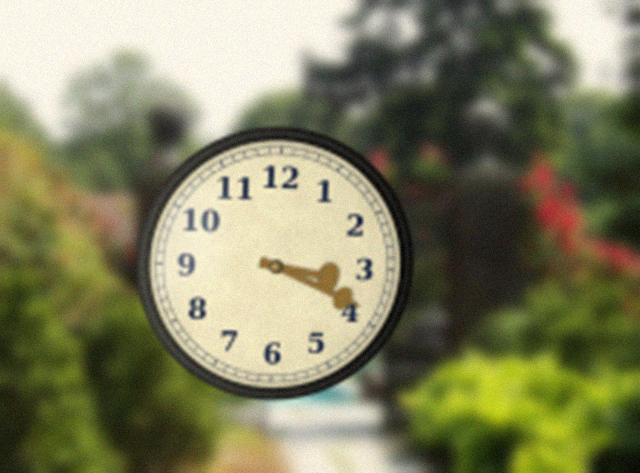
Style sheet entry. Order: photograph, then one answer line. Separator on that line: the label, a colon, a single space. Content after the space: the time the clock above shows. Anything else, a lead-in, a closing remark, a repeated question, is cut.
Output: 3:19
